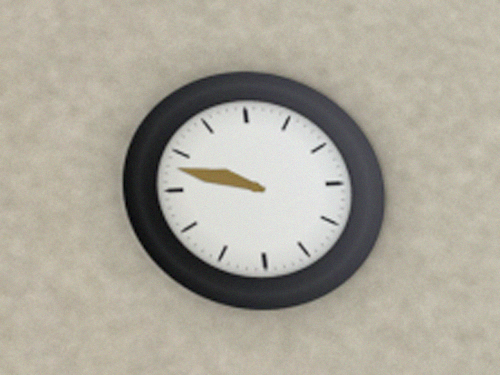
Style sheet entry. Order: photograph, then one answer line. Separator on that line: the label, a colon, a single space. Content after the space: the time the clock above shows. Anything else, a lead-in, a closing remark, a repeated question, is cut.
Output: 9:48
